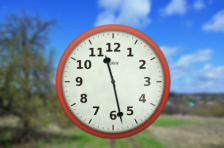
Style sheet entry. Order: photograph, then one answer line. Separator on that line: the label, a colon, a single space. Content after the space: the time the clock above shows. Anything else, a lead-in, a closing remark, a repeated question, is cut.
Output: 11:28
